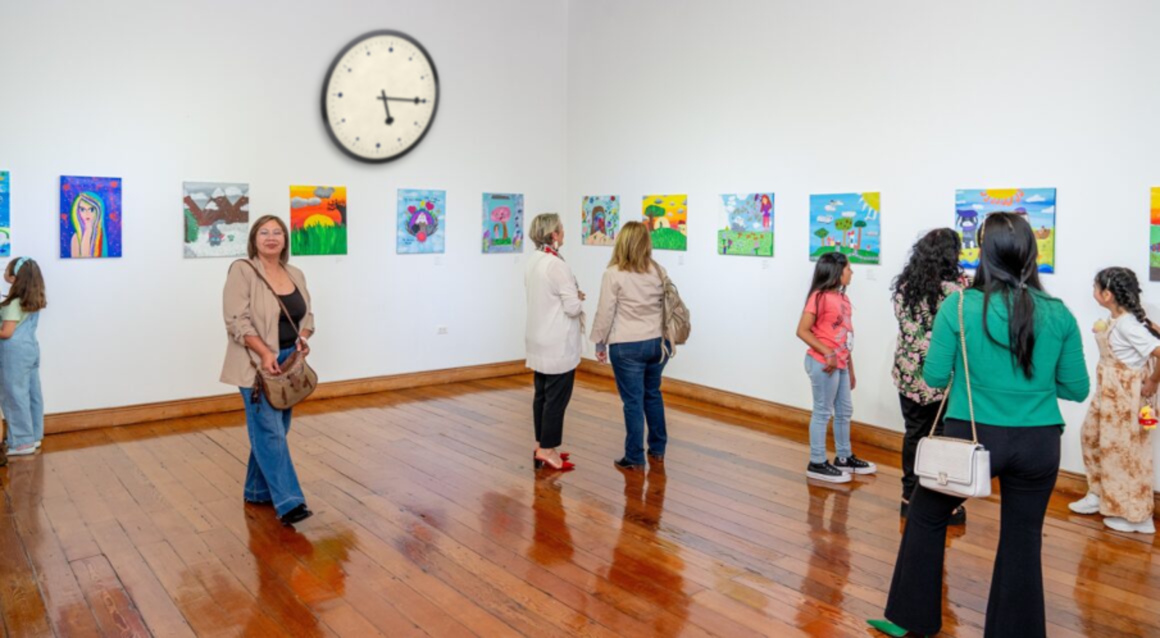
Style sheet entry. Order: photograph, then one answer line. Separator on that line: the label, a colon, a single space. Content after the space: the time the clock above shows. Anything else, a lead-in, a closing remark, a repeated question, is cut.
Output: 5:15
